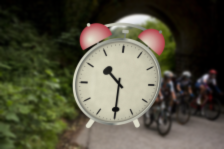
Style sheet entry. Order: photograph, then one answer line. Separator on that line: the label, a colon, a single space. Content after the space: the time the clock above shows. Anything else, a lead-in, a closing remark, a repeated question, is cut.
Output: 10:30
